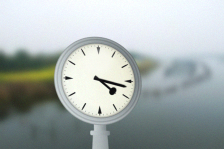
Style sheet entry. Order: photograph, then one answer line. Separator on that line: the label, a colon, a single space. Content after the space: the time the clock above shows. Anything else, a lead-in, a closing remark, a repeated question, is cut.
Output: 4:17
